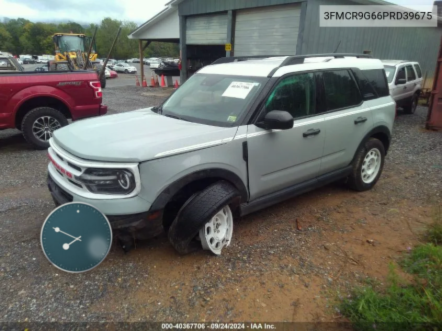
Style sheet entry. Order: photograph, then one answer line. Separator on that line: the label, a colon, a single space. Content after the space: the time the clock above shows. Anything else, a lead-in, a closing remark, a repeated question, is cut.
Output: 7:49
